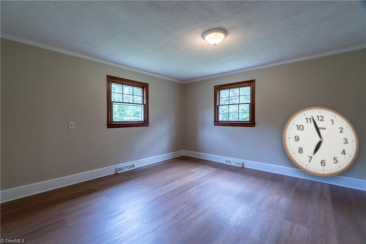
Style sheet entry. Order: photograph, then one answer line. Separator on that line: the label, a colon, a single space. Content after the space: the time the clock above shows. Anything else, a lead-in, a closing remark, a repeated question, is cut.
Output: 6:57
